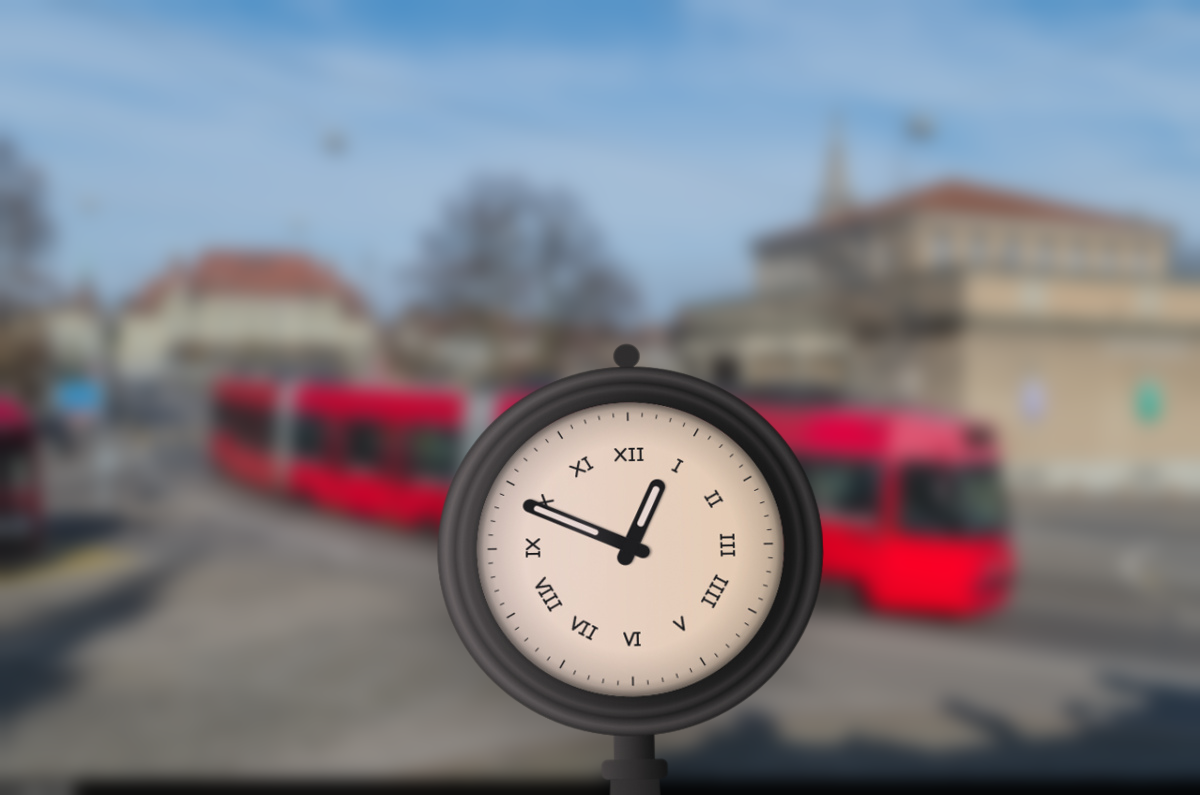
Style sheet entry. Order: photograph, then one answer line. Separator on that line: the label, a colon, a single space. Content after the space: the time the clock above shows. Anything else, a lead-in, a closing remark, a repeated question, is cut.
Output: 12:49
